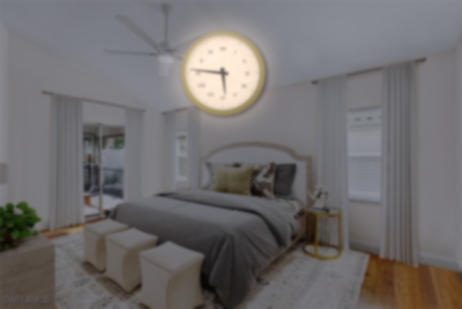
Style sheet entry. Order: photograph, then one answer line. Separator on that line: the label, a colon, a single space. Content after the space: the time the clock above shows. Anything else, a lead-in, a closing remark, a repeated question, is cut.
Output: 5:46
